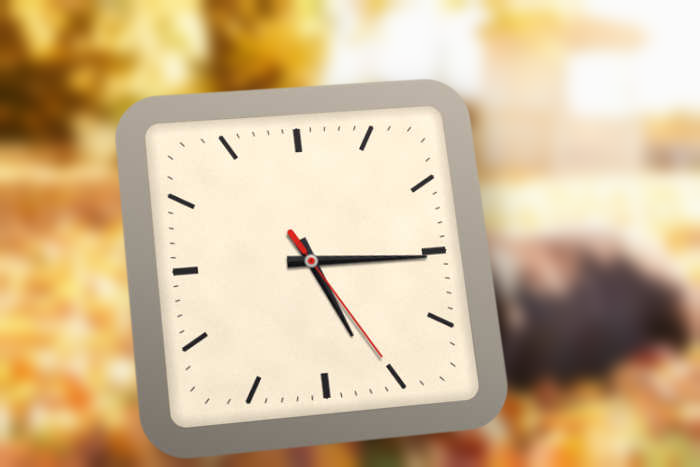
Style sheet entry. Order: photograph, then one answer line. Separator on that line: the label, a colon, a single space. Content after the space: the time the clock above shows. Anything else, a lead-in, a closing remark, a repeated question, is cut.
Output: 5:15:25
